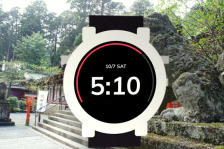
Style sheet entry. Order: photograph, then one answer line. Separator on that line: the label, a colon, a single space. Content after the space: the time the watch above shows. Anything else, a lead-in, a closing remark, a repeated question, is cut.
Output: 5:10
